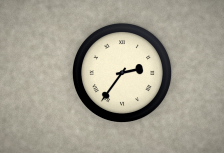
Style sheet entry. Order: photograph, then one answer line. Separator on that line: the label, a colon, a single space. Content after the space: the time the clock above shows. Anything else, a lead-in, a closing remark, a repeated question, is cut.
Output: 2:36
